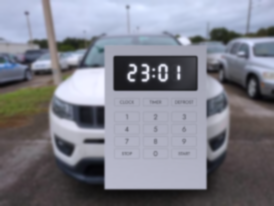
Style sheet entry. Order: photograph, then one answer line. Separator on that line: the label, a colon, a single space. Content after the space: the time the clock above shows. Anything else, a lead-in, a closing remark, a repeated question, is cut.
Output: 23:01
